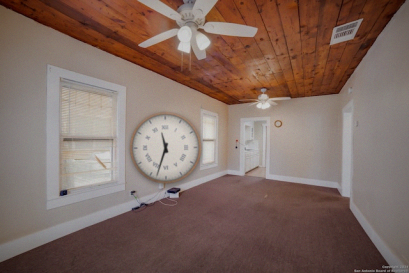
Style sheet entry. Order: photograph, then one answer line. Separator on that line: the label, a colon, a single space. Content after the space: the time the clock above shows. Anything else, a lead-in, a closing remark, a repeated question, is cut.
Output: 11:33
